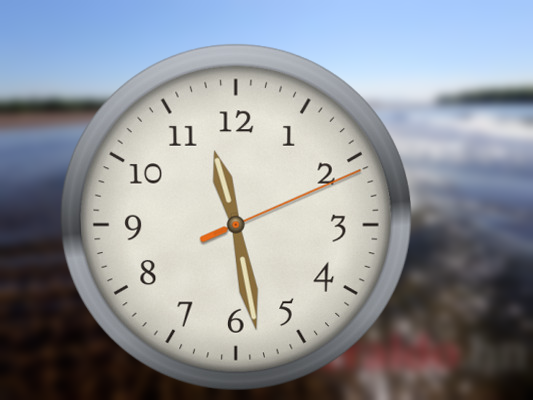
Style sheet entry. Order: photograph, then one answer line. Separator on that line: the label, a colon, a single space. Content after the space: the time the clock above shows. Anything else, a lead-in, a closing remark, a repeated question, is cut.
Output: 11:28:11
